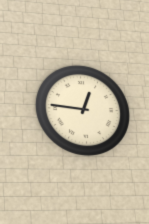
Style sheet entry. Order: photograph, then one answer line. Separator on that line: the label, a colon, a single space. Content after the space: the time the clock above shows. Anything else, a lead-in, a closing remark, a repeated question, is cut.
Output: 12:46
